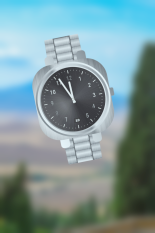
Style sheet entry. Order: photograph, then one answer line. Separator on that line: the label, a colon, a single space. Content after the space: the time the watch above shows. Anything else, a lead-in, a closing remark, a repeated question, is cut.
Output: 11:56
